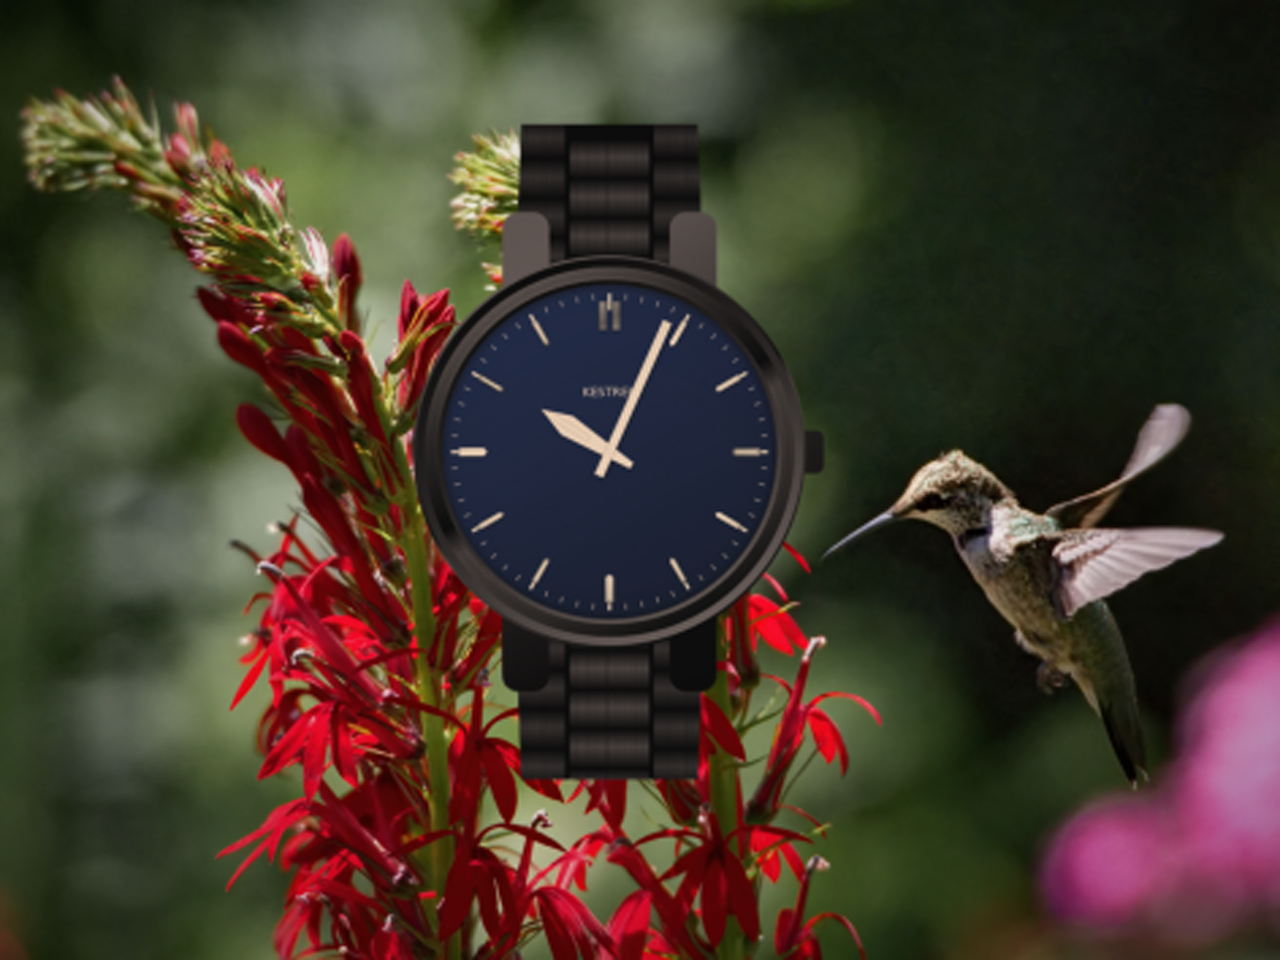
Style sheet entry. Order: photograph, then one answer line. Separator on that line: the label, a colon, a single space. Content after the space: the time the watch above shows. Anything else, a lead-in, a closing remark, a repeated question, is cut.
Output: 10:04
